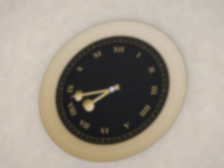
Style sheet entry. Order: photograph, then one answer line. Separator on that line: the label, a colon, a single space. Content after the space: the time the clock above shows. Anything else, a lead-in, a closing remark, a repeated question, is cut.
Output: 7:43
